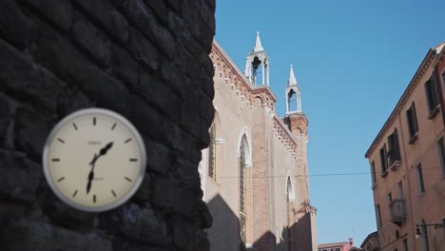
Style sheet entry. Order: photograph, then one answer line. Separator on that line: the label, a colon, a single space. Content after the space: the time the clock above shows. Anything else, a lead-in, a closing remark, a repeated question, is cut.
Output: 1:32
